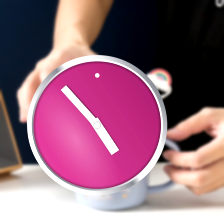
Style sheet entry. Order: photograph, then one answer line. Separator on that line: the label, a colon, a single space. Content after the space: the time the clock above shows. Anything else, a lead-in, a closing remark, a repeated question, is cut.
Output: 4:53
